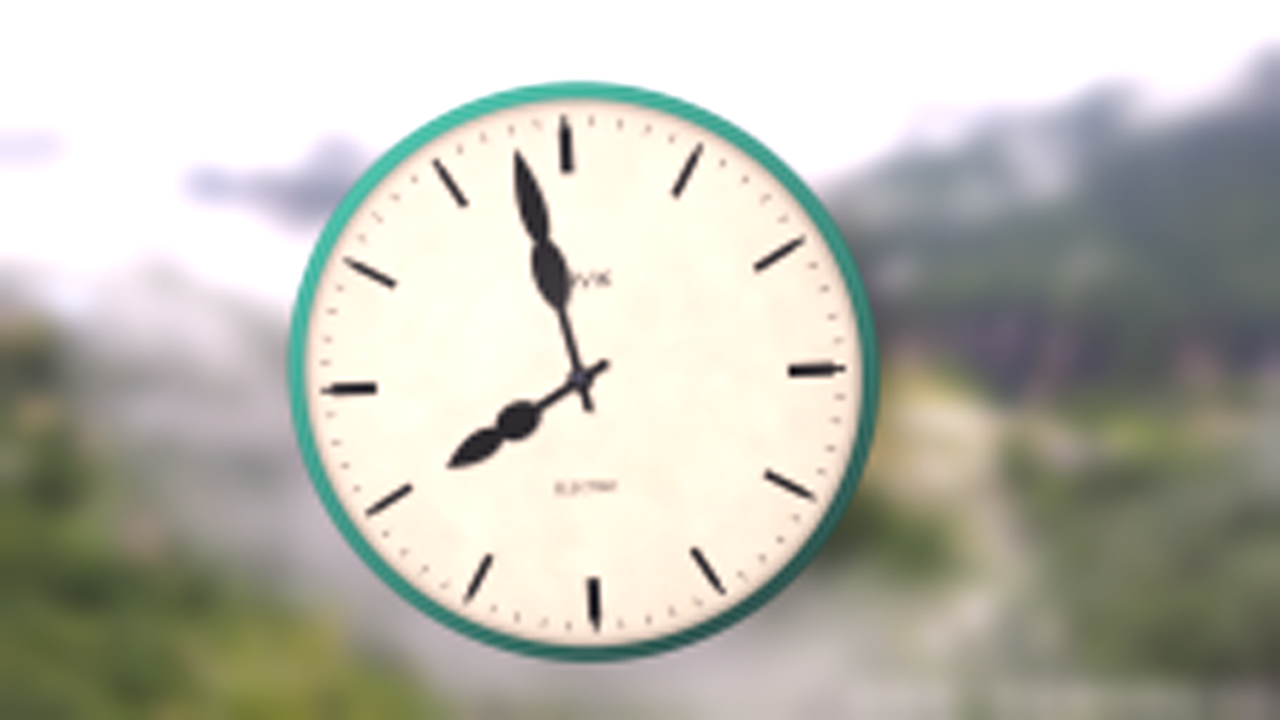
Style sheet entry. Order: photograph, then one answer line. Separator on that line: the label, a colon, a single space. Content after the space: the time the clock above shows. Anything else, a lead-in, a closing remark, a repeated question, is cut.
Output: 7:58
